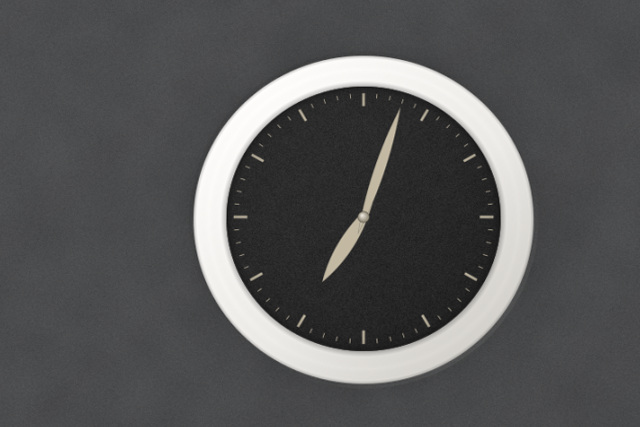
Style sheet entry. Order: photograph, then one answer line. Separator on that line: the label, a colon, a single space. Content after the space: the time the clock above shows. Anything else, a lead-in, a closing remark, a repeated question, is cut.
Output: 7:03
